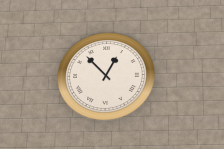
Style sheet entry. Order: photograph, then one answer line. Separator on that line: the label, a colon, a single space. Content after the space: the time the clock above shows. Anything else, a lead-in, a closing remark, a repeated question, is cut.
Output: 12:53
